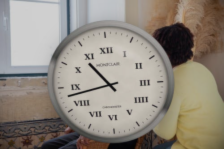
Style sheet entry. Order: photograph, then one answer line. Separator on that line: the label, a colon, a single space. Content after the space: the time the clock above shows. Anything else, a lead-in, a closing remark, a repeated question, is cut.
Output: 10:43
